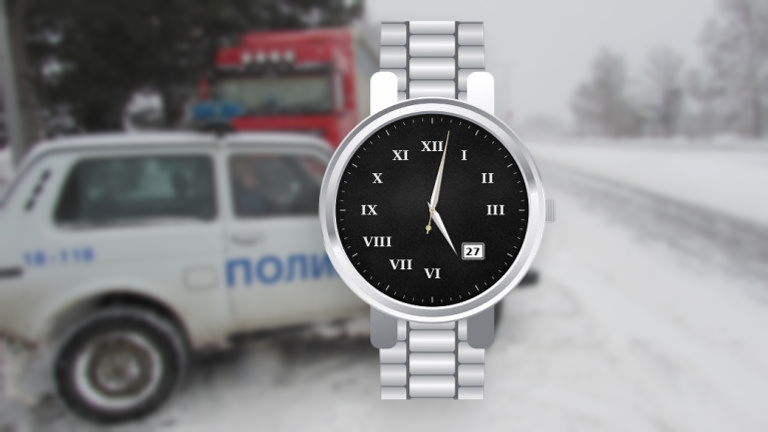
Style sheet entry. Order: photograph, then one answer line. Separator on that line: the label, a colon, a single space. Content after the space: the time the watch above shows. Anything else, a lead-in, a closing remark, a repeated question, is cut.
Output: 5:02:02
